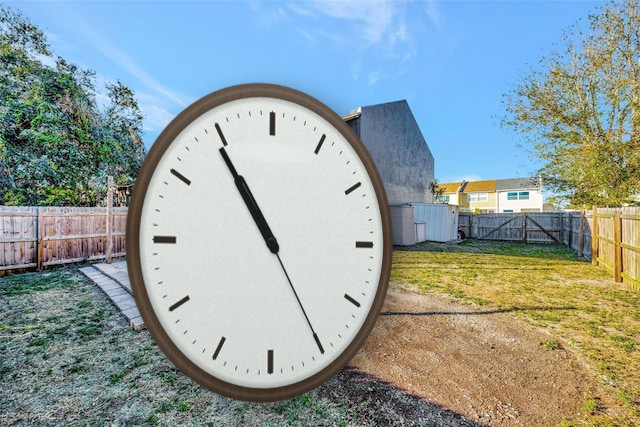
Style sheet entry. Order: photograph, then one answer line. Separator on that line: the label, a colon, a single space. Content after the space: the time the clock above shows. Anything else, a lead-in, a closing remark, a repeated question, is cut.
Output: 10:54:25
